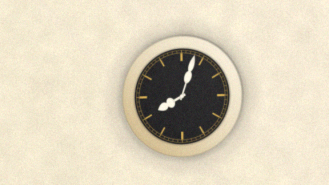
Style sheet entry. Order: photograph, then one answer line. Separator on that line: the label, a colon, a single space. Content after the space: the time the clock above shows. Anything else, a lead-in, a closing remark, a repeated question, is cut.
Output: 8:03
